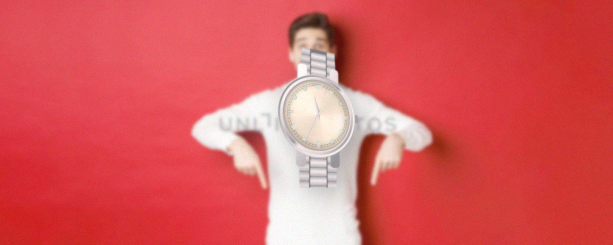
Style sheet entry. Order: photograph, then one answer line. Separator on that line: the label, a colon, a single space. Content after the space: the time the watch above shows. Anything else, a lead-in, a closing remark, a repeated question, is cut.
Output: 11:34
